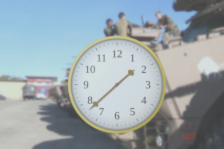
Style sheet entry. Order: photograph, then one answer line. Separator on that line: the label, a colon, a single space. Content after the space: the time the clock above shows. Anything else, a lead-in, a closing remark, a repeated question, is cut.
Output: 1:38
